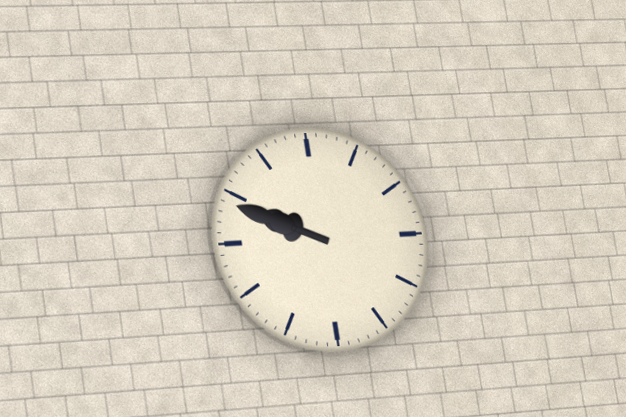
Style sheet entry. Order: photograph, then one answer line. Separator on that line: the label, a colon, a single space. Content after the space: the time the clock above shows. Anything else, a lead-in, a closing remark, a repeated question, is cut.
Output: 9:49
